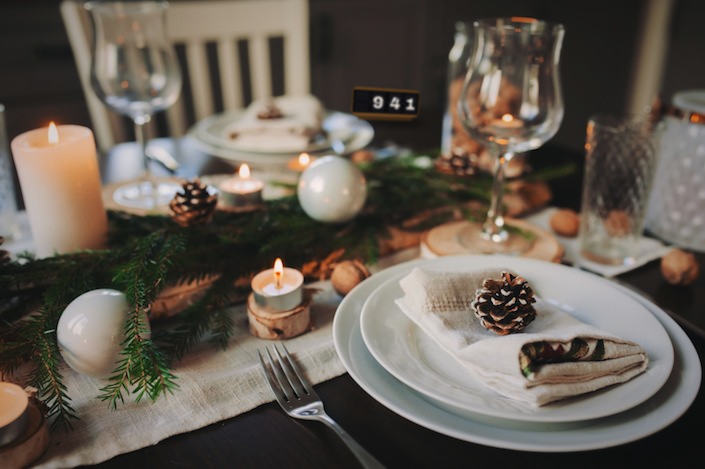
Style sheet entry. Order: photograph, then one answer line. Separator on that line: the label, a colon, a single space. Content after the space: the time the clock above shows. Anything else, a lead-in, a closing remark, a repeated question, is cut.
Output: 9:41
